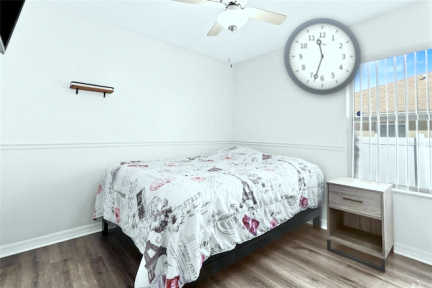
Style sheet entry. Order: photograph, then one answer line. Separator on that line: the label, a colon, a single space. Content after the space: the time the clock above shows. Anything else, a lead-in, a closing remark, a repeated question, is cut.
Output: 11:33
